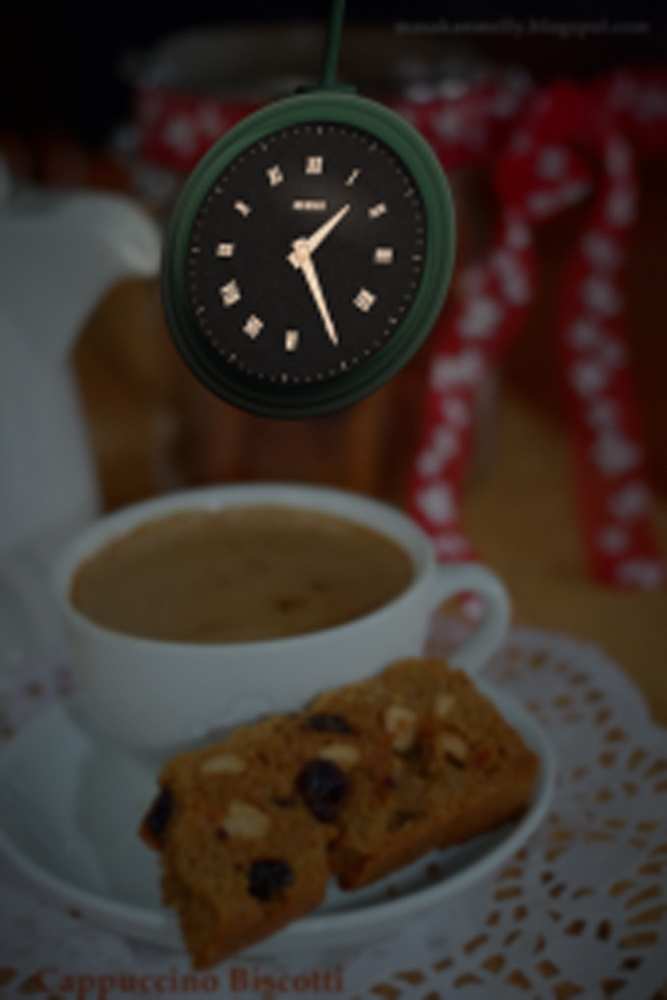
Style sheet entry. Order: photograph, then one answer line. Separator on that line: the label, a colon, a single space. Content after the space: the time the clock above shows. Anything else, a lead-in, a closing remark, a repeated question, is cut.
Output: 1:25
